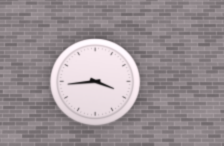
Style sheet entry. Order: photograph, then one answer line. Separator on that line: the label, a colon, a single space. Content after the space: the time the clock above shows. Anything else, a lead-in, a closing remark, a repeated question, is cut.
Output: 3:44
